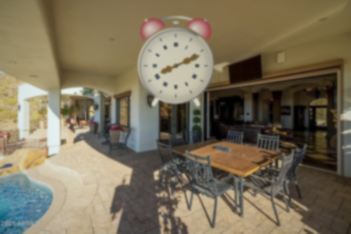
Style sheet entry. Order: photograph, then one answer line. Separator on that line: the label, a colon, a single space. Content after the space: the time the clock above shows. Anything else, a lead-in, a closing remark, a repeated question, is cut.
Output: 8:11
